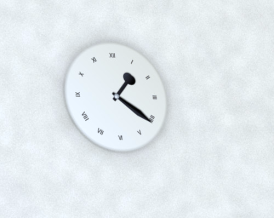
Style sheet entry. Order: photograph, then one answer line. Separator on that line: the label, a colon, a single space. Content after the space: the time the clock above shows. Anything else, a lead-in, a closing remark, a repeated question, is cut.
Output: 1:21
